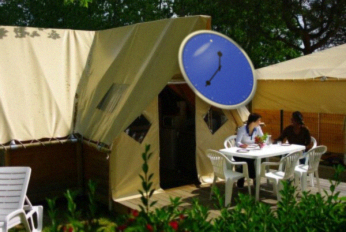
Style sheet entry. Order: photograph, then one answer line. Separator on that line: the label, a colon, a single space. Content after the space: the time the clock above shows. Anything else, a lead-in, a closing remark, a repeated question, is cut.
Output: 12:38
